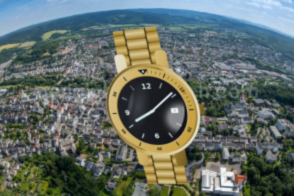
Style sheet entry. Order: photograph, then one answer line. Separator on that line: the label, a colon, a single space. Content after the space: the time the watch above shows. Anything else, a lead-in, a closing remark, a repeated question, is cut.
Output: 8:09
